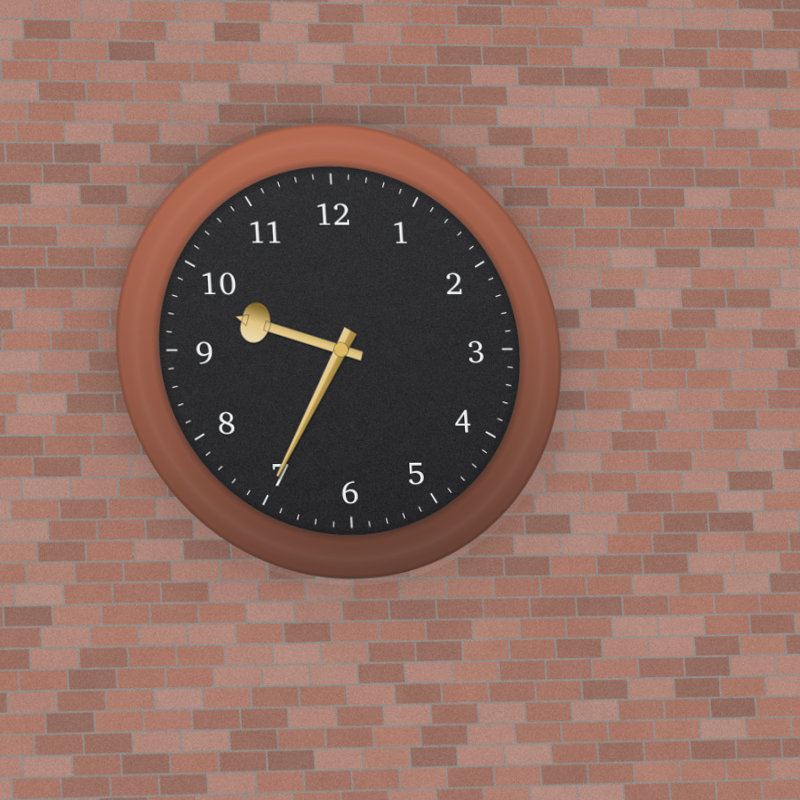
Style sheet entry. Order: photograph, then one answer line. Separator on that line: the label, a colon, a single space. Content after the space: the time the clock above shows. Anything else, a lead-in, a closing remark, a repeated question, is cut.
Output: 9:35
